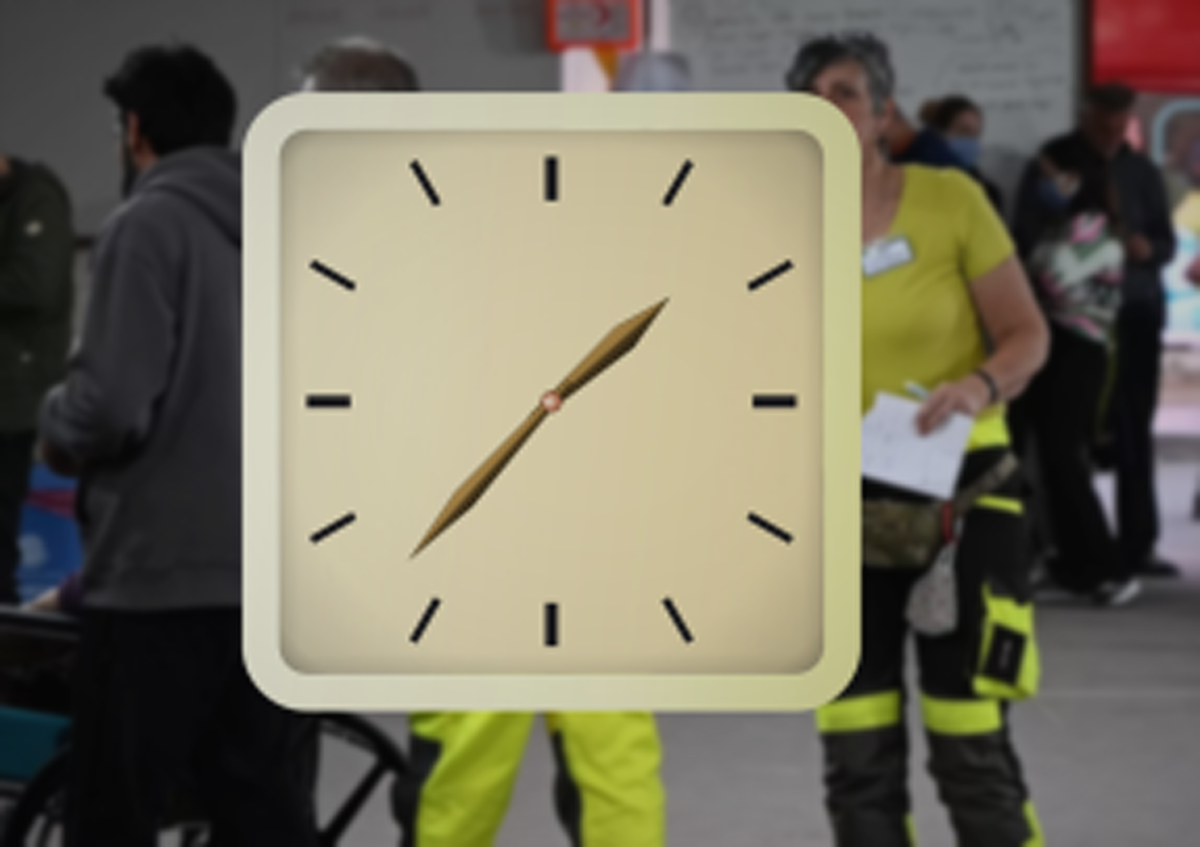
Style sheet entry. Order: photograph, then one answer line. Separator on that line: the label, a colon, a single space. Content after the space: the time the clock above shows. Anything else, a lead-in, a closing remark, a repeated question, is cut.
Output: 1:37
